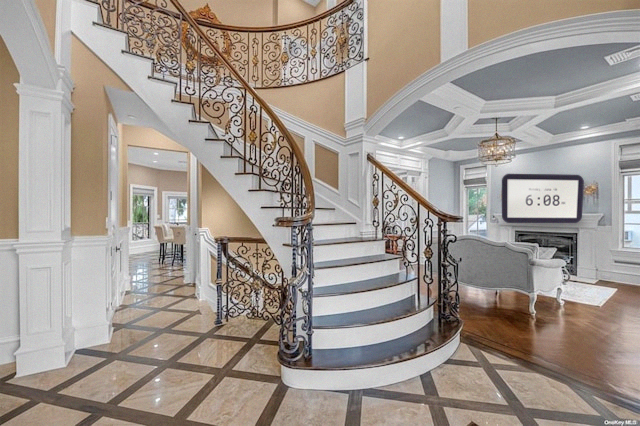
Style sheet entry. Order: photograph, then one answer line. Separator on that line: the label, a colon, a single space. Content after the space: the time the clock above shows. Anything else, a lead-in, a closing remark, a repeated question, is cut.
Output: 6:08
